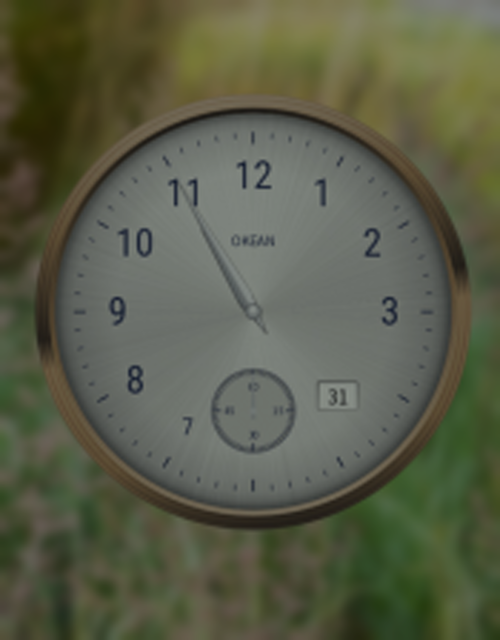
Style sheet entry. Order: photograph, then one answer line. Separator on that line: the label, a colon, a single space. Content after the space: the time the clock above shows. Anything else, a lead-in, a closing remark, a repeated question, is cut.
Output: 10:55
